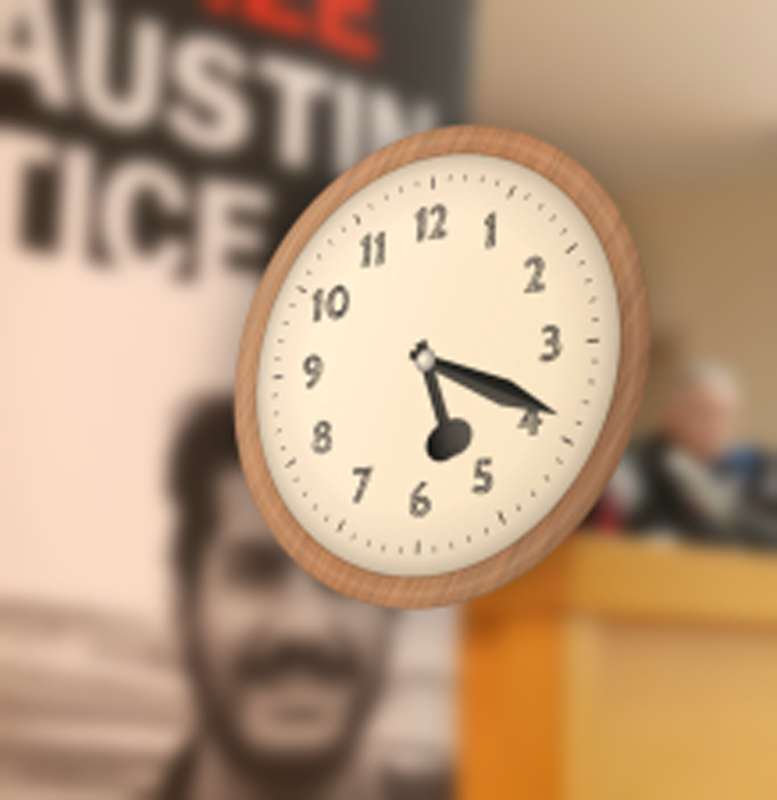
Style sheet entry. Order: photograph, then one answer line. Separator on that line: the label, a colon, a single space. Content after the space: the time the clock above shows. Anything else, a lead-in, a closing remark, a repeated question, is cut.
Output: 5:19
